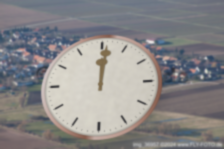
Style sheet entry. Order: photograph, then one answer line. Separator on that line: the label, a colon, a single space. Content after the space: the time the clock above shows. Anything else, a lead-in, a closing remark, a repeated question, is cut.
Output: 12:01
